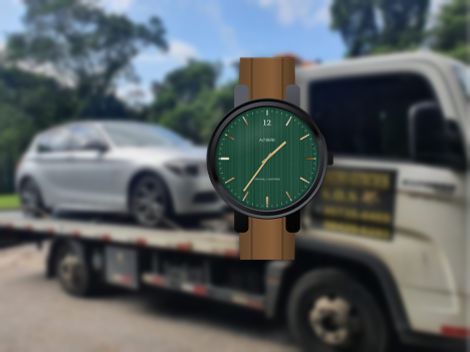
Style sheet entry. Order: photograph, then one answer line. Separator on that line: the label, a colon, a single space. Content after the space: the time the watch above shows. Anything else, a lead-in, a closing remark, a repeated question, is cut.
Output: 1:36
